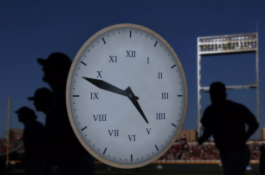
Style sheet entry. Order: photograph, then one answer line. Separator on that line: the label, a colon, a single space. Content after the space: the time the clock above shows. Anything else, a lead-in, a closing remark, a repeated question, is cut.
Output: 4:48
